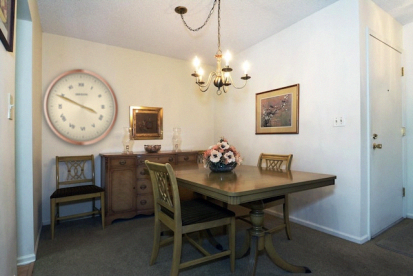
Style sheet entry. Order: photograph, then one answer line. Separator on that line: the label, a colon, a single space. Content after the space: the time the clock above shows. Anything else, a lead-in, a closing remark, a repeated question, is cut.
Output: 3:49
